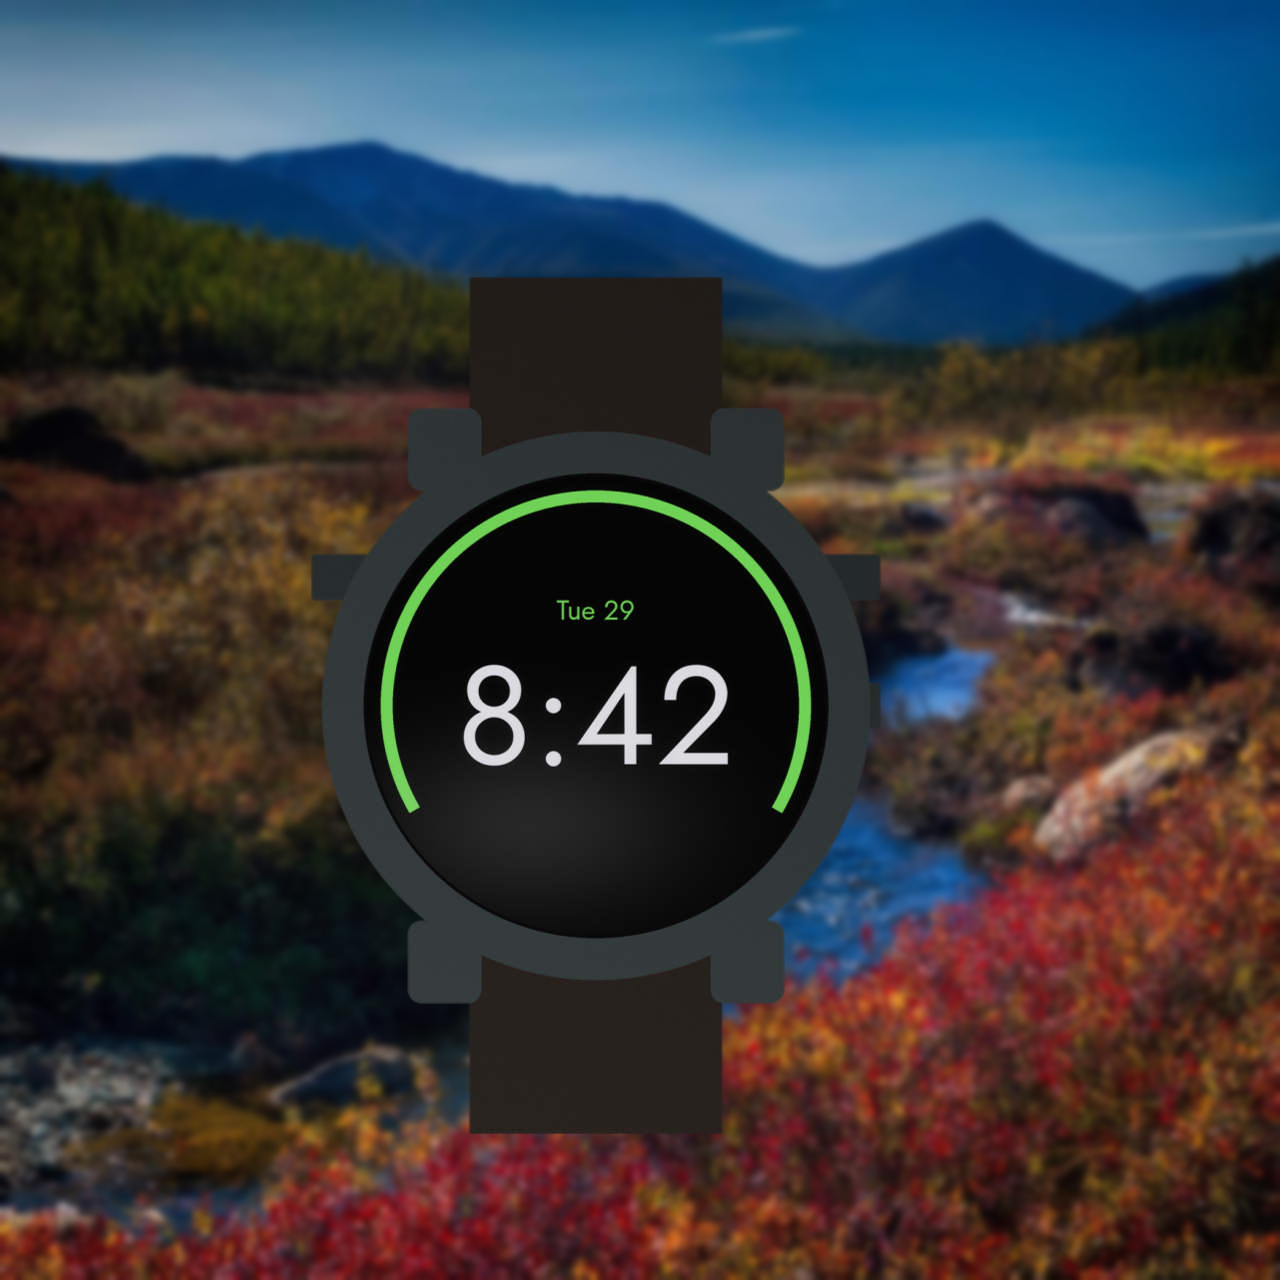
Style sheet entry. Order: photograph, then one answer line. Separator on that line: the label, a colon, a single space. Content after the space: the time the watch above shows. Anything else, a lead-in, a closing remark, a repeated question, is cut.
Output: 8:42
